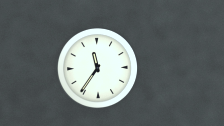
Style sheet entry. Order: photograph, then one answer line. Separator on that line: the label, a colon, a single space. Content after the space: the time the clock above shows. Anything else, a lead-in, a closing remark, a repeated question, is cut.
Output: 11:36
